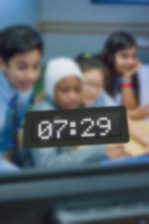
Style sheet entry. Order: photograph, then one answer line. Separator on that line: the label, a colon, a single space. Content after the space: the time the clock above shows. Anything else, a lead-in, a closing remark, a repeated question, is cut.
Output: 7:29
